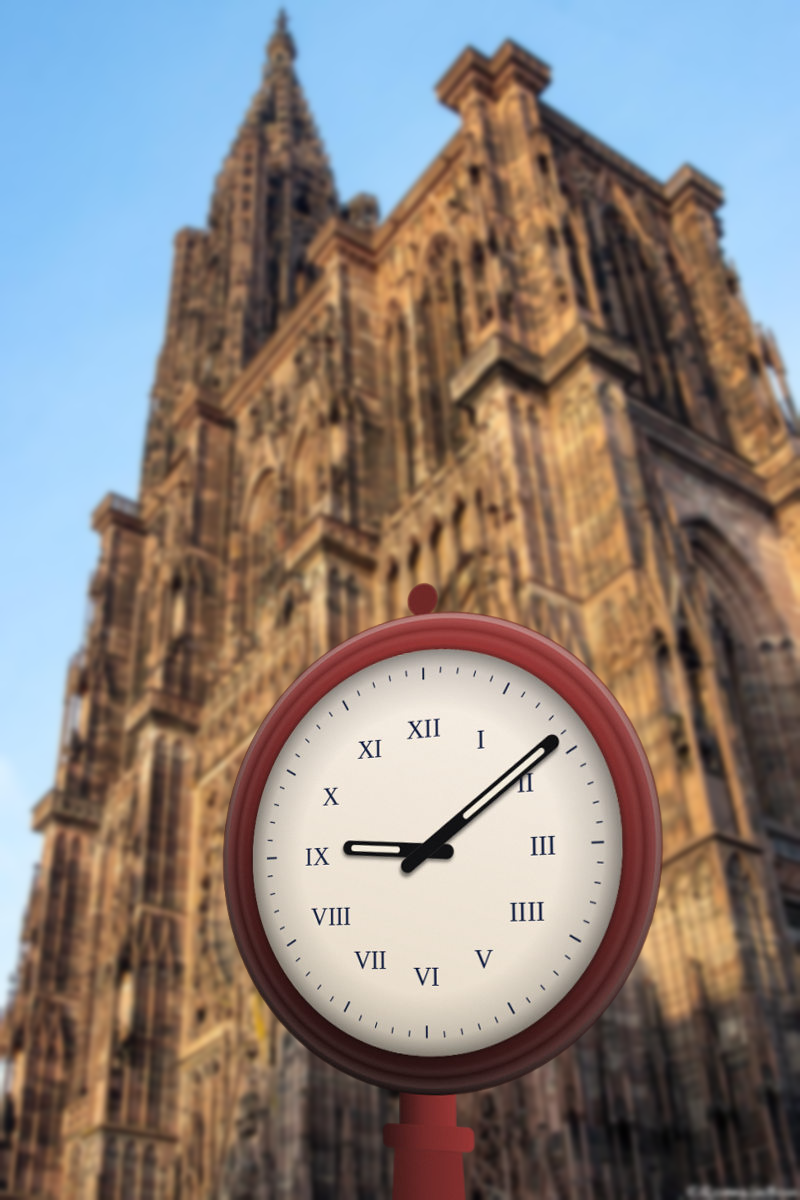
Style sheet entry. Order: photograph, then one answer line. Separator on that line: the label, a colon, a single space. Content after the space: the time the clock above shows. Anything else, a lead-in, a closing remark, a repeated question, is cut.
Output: 9:09
